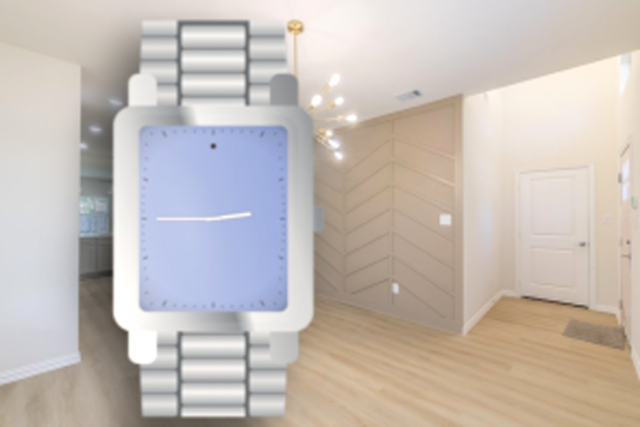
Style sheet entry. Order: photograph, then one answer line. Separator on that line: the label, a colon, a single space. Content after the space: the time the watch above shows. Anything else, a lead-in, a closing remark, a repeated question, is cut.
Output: 2:45
